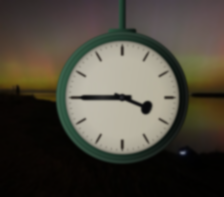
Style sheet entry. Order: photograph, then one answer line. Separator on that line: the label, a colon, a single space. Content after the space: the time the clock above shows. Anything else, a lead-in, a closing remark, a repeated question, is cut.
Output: 3:45
